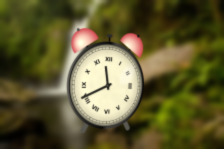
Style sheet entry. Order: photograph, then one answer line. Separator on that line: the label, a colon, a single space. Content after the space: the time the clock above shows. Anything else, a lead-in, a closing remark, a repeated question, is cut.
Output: 11:41
